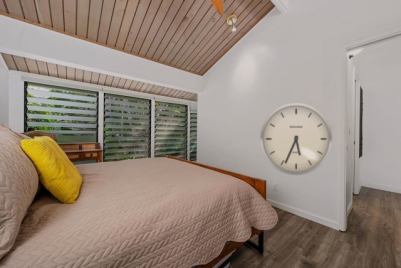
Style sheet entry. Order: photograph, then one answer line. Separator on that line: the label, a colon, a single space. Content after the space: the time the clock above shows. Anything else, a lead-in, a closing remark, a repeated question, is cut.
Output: 5:34
